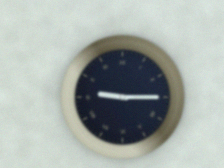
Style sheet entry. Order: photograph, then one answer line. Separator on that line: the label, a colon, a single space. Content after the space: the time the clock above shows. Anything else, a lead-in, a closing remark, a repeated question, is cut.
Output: 9:15
